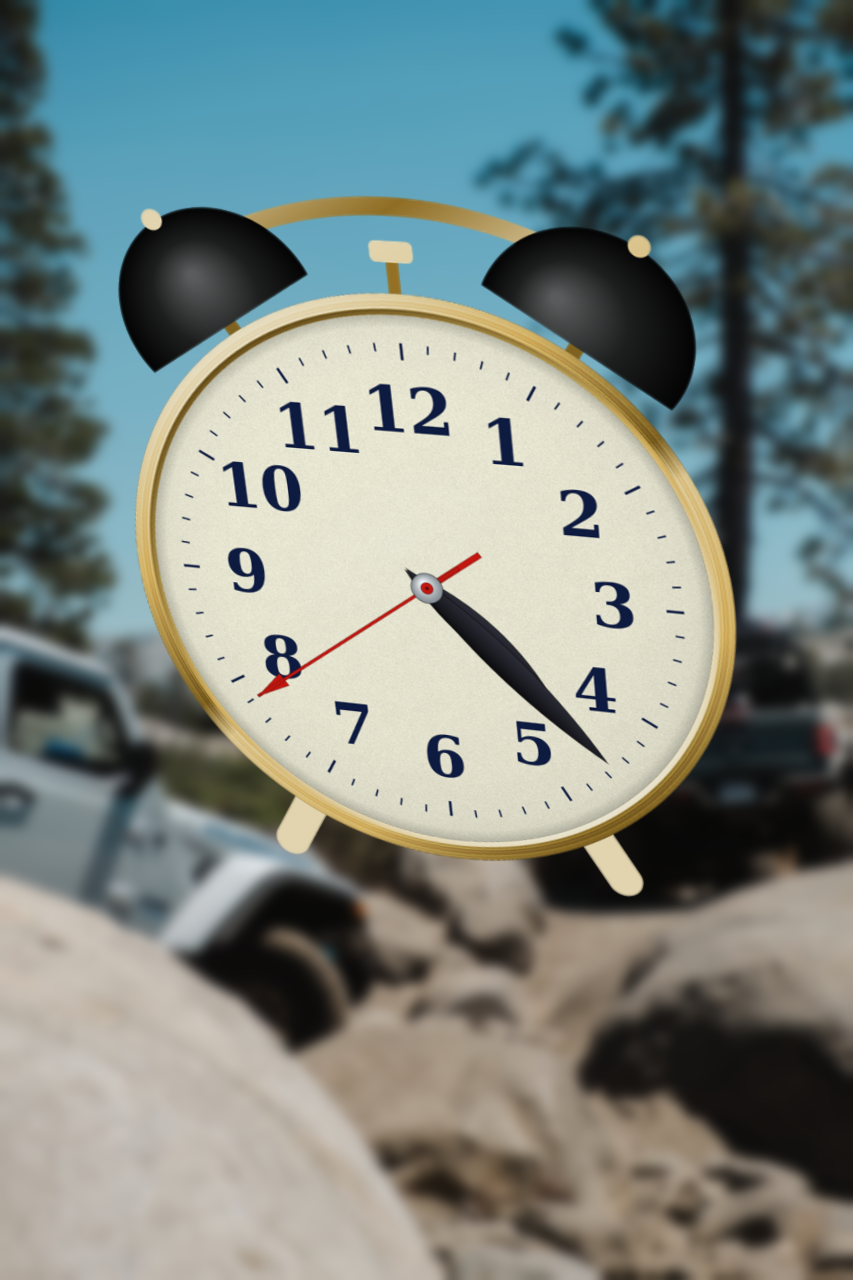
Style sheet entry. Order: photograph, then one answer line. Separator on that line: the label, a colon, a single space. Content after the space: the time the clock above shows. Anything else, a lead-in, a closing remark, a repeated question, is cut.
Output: 4:22:39
